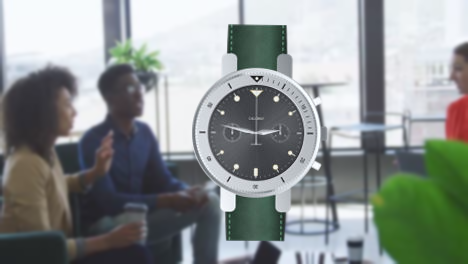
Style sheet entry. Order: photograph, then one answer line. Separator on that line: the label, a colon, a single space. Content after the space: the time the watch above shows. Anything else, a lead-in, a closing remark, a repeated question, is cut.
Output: 2:47
